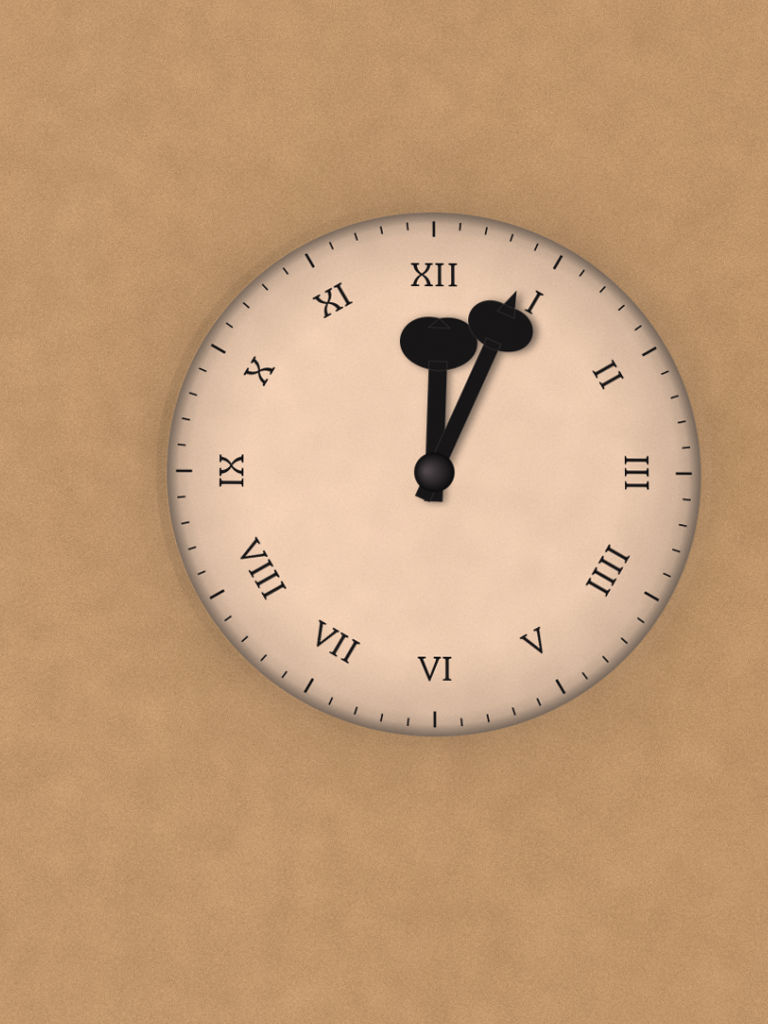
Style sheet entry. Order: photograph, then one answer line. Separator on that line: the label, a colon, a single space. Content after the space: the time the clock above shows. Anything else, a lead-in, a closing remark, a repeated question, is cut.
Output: 12:04
